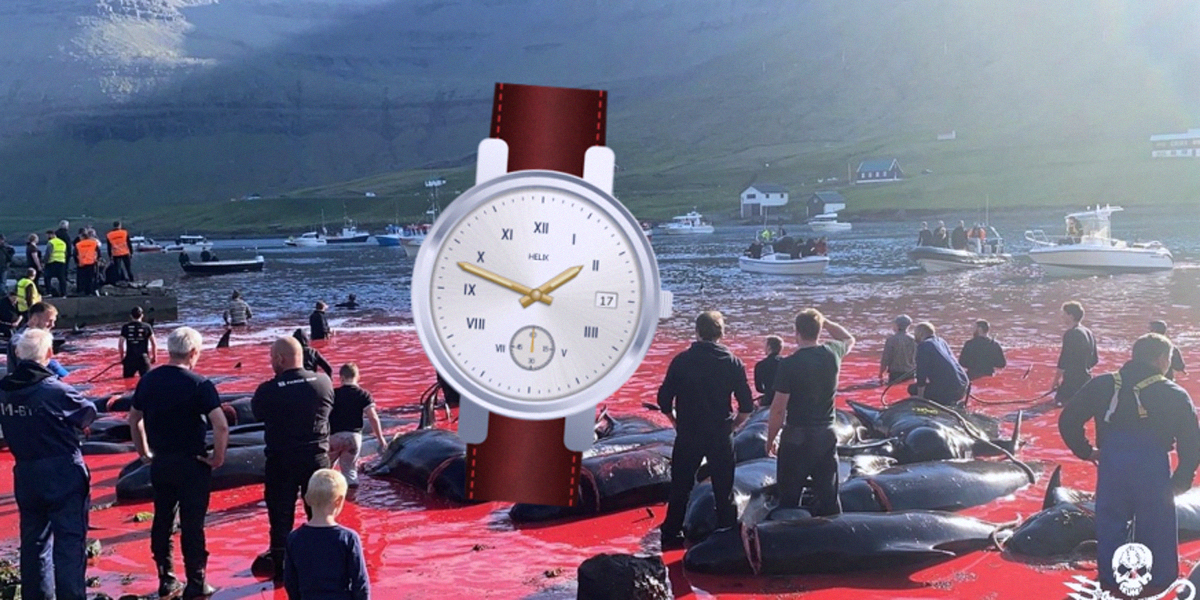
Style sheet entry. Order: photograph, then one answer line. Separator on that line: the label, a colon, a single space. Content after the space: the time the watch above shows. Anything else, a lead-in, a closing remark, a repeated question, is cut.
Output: 1:48
